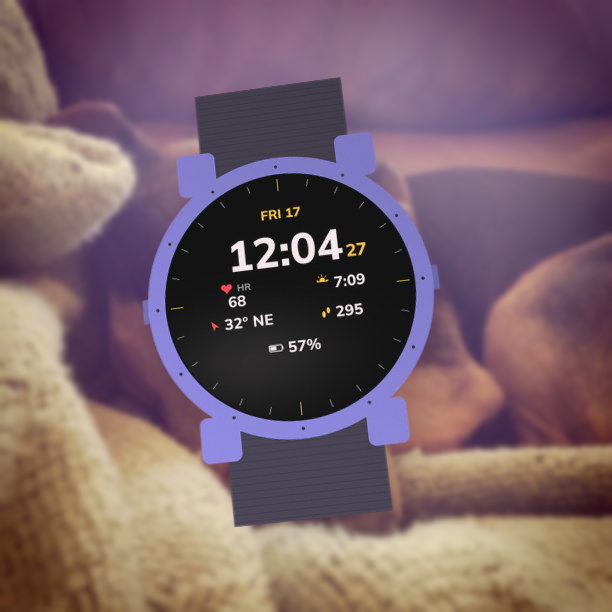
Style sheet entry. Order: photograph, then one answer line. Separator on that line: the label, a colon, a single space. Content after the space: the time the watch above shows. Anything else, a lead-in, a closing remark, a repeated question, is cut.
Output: 12:04:27
